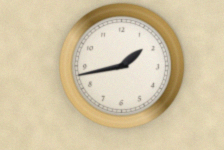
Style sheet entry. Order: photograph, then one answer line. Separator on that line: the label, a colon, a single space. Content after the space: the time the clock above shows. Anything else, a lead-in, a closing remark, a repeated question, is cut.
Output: 1:43
